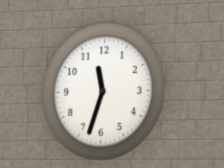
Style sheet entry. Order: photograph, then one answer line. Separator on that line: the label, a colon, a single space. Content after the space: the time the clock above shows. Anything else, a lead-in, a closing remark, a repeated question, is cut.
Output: 11:33
